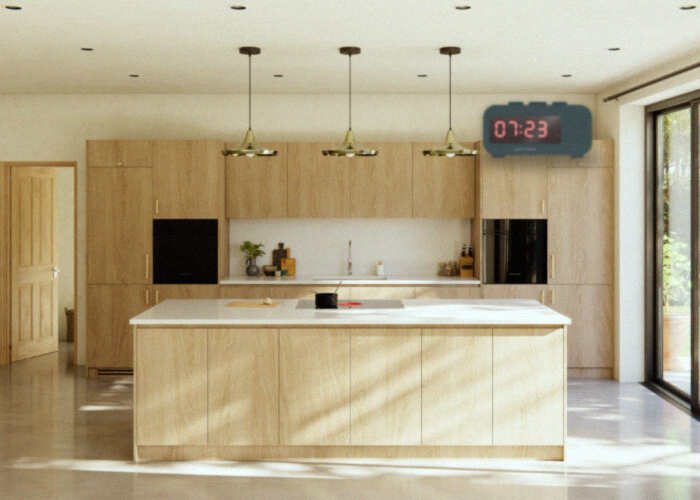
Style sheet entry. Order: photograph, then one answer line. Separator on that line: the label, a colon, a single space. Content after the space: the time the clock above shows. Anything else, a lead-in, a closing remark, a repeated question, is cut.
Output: 7:23
